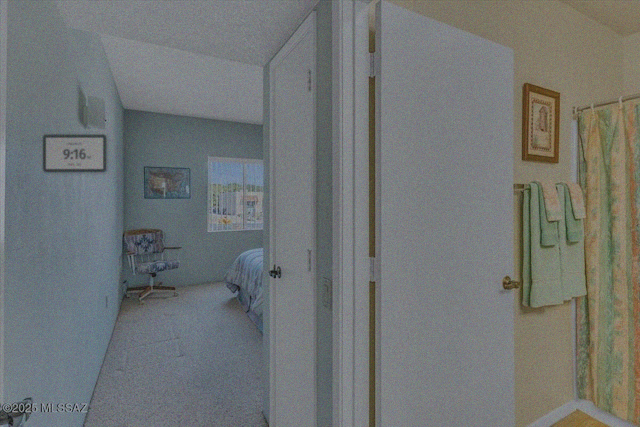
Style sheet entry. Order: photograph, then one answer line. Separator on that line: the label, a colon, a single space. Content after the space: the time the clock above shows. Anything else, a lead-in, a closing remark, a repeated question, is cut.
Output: 9:16
